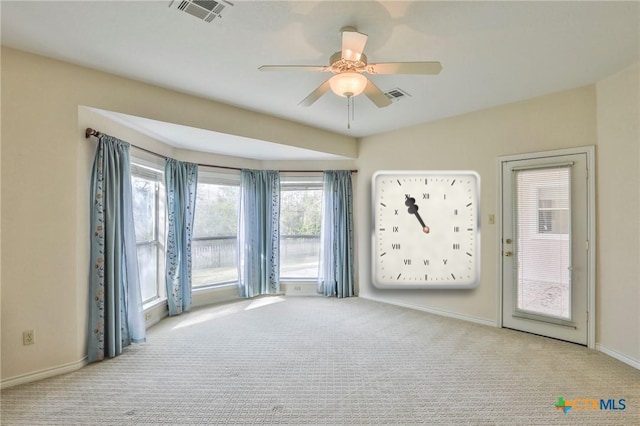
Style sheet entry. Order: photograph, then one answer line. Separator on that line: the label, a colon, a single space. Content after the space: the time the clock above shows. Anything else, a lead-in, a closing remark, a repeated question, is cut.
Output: 10:55
